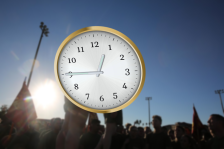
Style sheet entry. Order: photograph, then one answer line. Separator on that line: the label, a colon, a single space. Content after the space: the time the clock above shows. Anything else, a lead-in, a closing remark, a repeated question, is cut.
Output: 12:45
